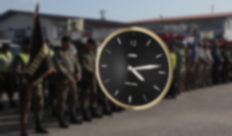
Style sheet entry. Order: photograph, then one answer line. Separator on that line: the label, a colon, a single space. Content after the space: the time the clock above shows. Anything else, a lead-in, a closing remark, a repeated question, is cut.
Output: 4:13
